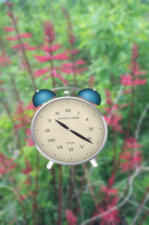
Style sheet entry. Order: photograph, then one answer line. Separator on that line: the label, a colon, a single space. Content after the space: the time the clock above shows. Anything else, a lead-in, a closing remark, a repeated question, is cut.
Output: 10:21
